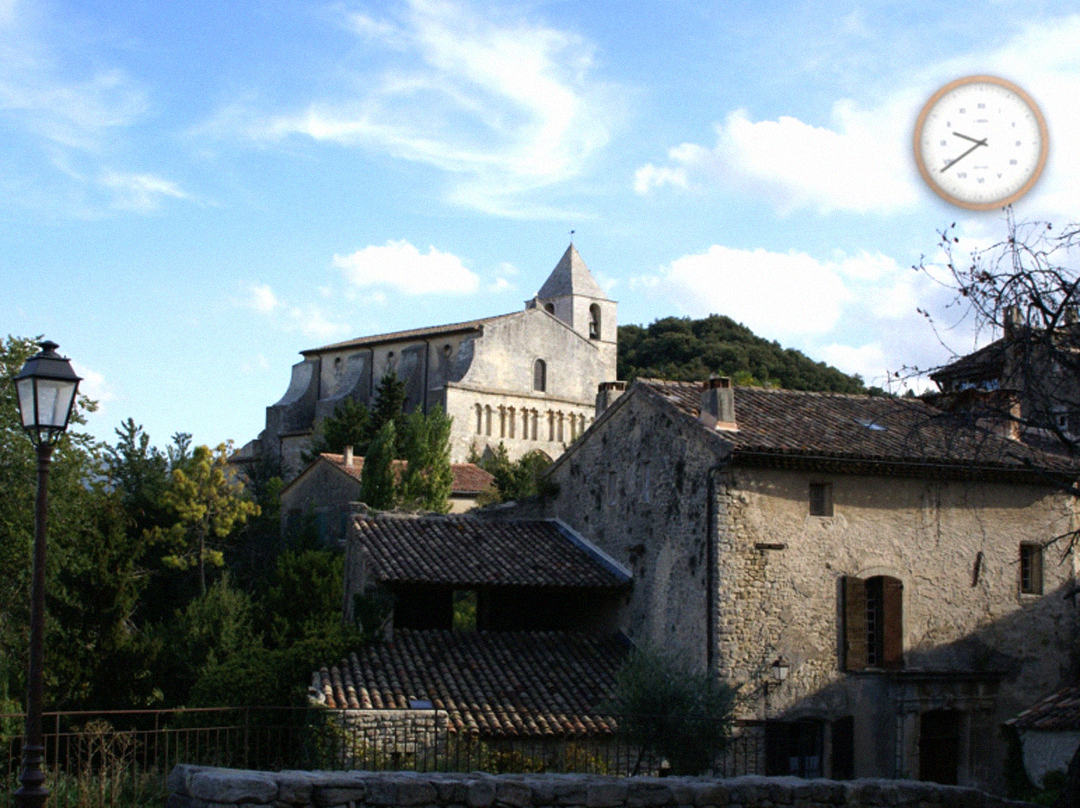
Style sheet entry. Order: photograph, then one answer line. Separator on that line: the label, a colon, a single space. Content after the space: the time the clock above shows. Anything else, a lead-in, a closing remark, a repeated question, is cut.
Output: 9:39
